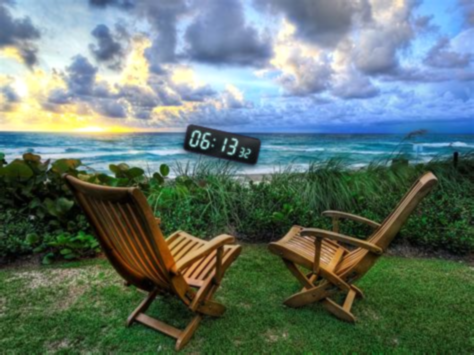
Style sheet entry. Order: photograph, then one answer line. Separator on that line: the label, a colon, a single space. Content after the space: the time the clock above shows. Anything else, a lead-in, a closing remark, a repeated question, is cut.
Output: 6:13
